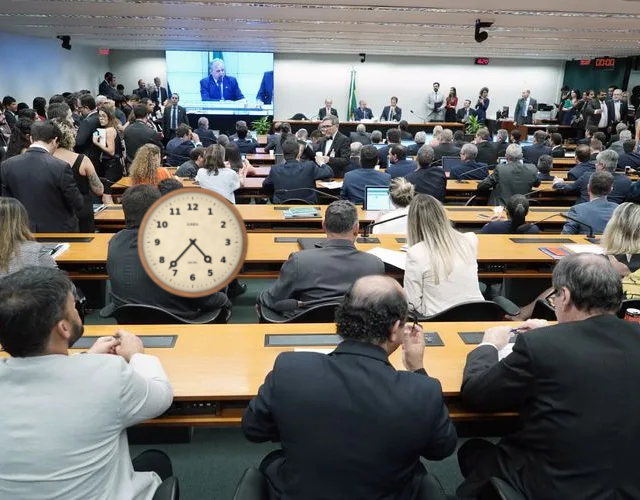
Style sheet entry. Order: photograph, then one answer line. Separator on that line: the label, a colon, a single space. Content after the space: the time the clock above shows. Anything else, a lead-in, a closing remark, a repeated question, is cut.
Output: 4:37
